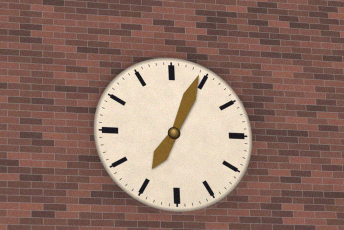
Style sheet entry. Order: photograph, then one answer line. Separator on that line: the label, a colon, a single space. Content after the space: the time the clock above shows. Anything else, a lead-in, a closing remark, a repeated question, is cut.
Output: 7:04
